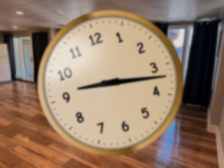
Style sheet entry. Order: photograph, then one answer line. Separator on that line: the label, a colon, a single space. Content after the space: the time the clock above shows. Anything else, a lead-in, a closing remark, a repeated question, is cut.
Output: 9:17
